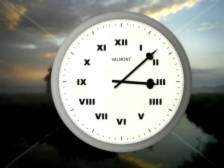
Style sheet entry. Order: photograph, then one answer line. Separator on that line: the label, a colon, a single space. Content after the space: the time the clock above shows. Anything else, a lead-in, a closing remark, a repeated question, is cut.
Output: 3:08
